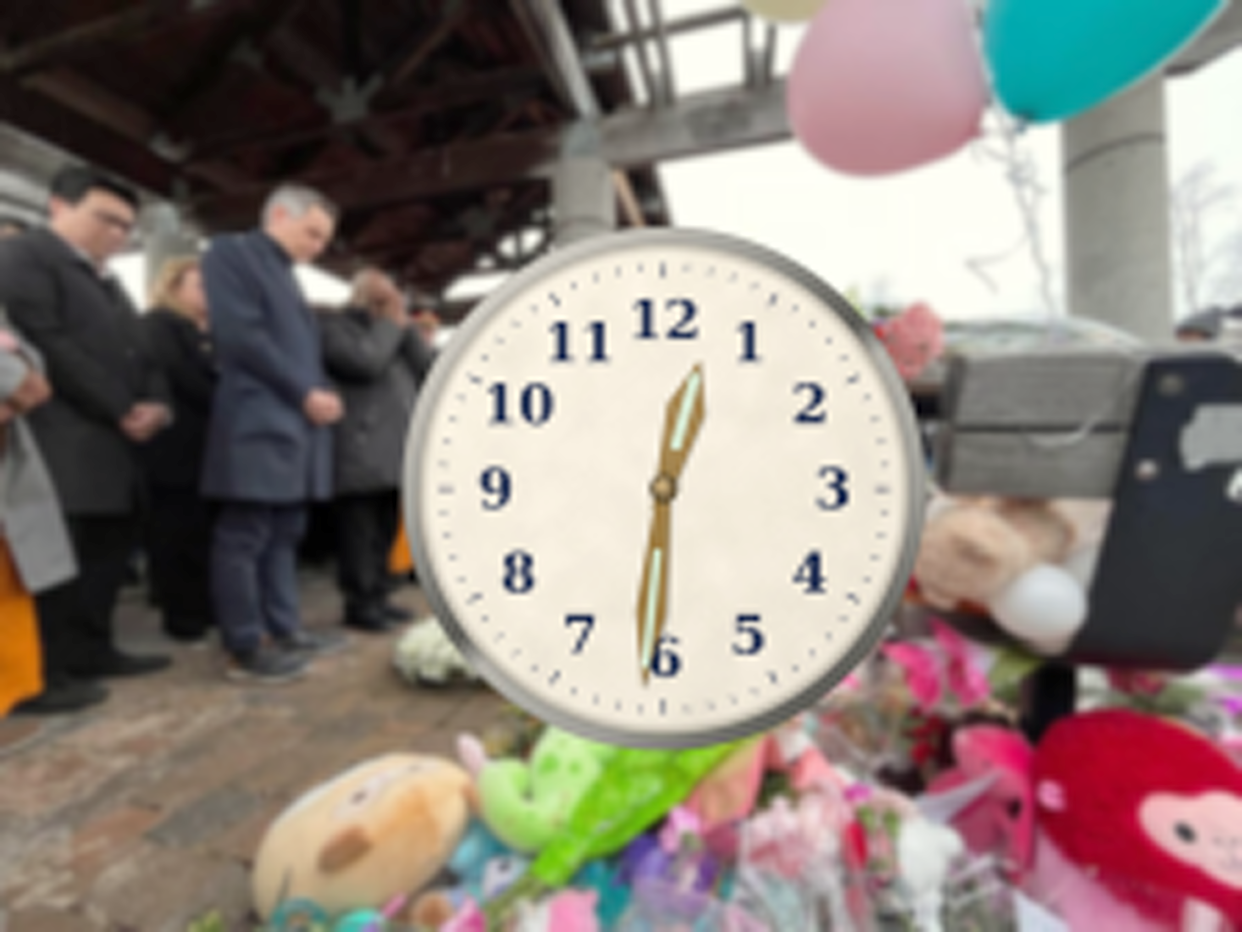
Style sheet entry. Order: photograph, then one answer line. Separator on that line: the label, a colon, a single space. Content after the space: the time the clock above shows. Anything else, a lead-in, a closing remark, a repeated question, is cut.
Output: 12:31
